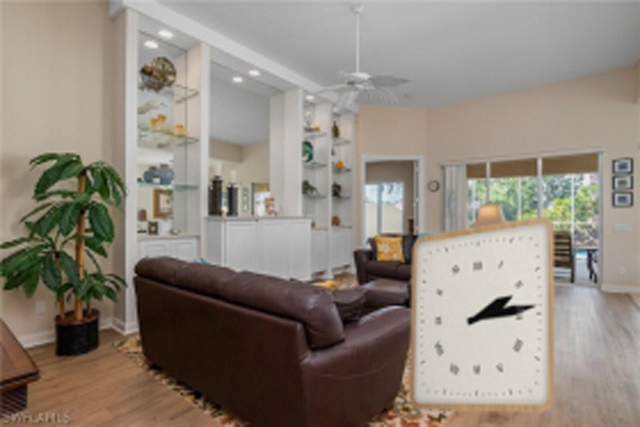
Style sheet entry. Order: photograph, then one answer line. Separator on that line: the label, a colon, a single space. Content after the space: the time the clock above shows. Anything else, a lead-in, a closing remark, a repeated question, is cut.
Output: 2:14
